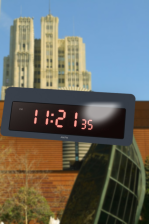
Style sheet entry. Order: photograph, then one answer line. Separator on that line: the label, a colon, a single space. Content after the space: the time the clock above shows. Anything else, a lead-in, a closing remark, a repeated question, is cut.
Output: 11:21:35
